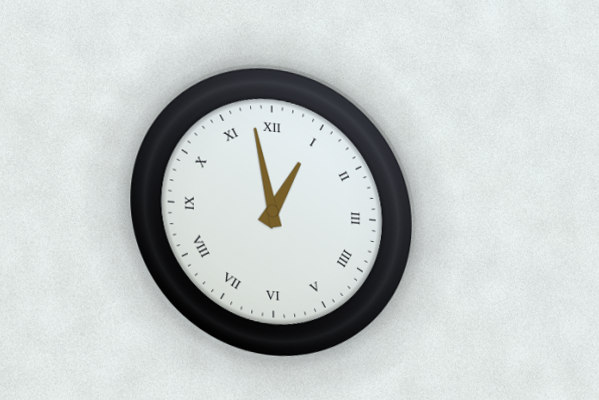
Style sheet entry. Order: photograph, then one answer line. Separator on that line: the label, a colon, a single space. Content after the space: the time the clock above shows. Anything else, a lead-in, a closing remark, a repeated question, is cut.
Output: 12:58
